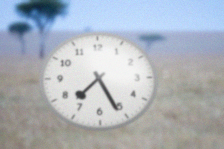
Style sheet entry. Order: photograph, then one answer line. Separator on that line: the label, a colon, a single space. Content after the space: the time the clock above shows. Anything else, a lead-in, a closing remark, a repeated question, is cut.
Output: 7:26
